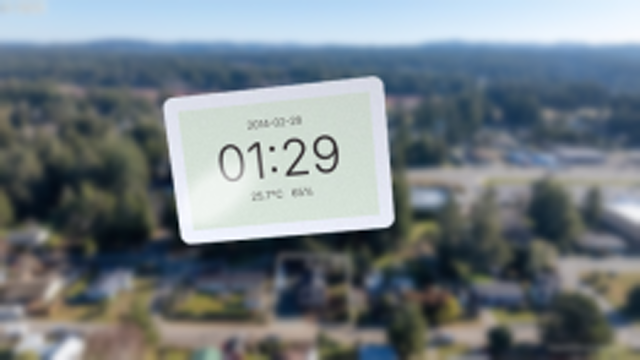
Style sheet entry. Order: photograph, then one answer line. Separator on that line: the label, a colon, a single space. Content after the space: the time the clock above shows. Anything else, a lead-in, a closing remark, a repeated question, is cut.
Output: 1:29
